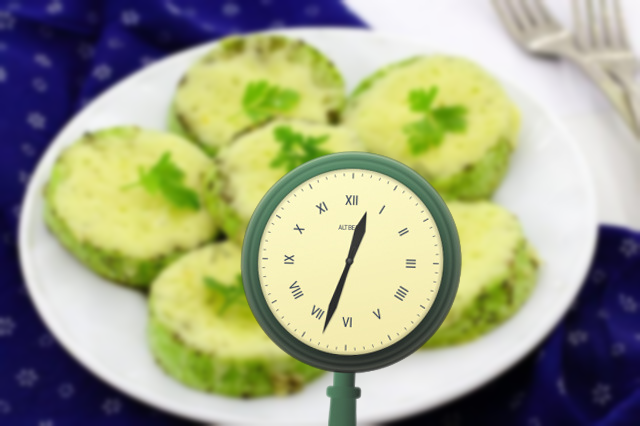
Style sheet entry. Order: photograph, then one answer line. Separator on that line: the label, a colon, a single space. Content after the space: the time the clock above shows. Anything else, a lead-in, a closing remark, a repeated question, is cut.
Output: 12:33
